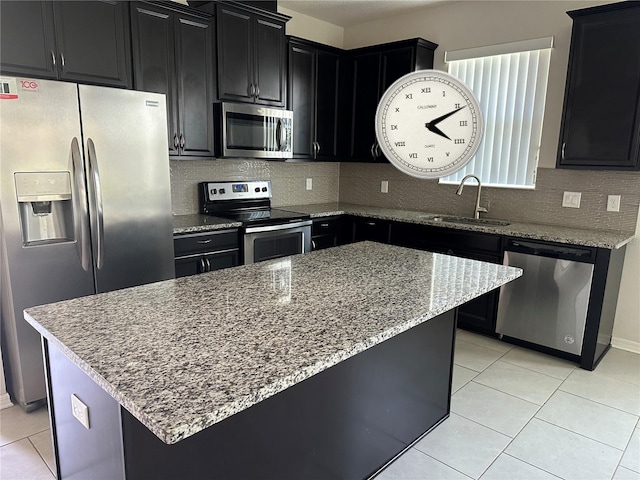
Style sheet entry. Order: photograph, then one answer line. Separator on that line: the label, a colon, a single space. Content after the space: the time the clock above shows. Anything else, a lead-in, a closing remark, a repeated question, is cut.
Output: 4:11
